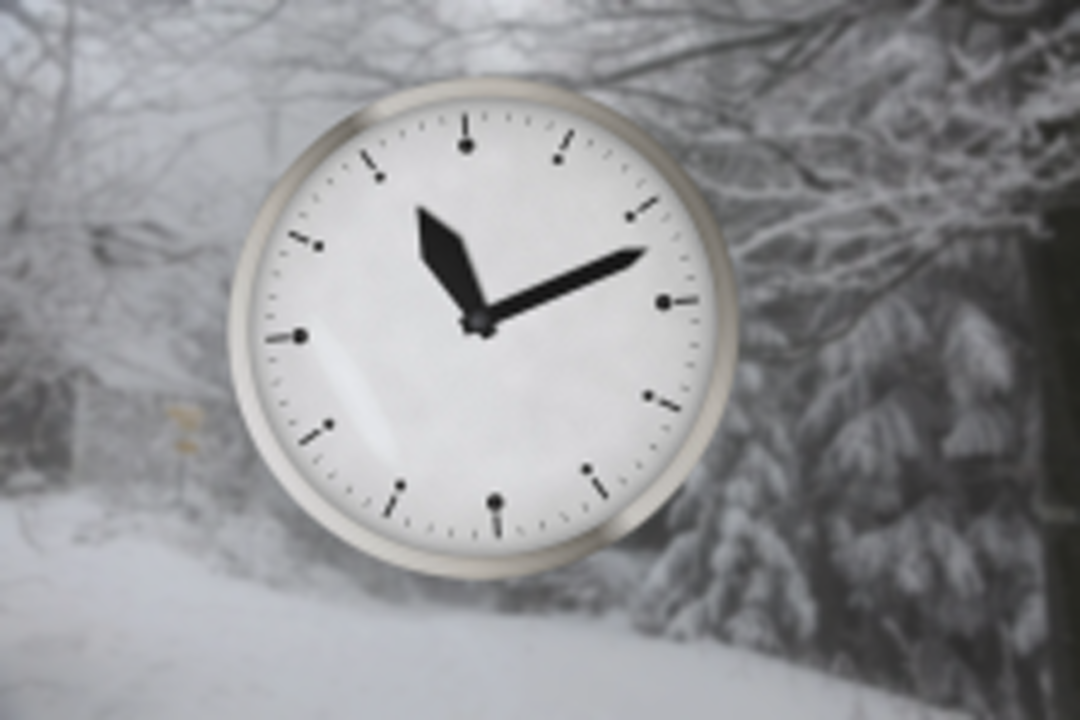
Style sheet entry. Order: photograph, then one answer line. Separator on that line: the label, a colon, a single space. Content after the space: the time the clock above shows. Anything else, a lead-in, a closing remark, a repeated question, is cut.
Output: 11:12
